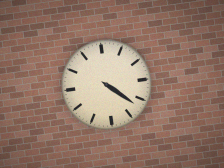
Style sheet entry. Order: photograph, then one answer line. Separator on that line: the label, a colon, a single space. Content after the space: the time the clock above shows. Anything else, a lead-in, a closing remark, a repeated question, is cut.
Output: 4:22
